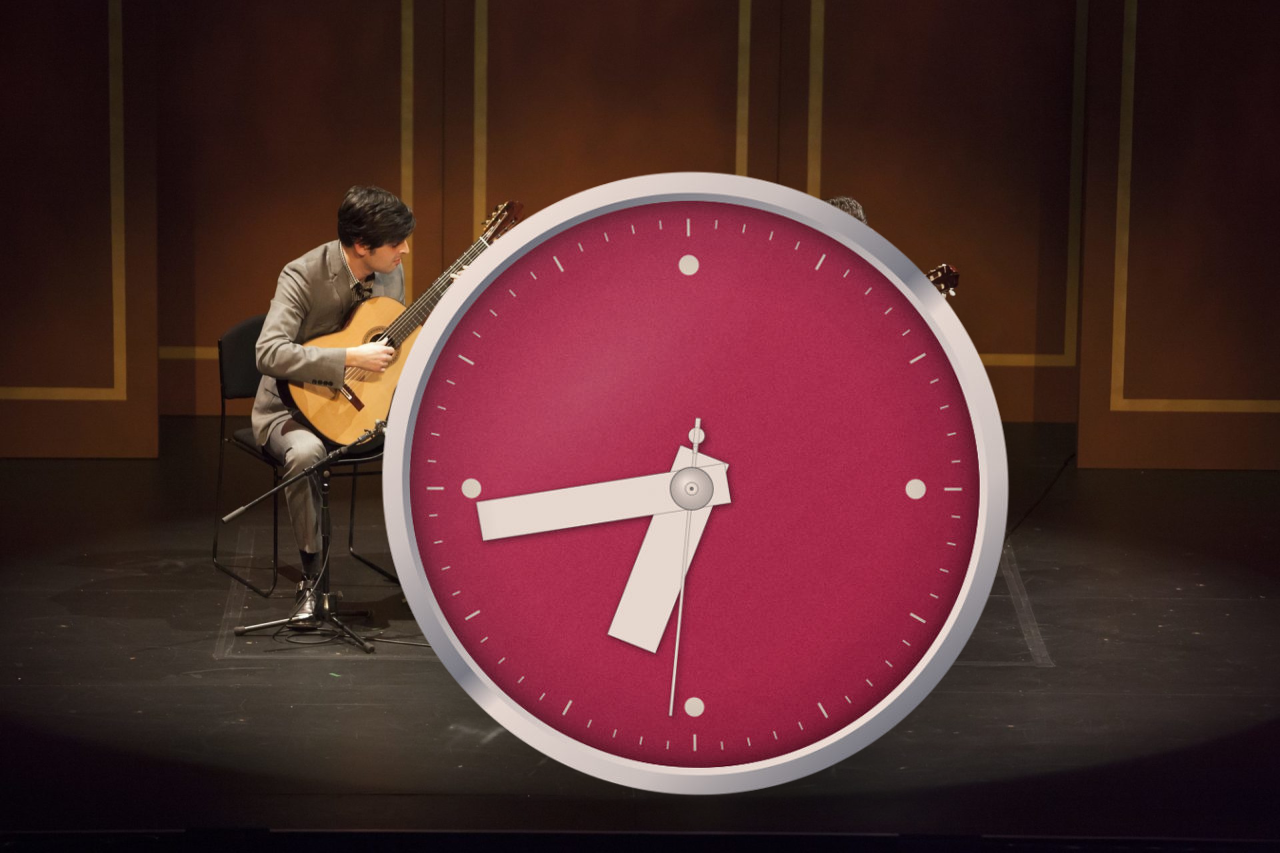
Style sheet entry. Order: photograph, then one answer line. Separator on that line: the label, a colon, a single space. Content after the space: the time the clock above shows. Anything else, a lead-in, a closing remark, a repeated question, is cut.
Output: 6:43:31
